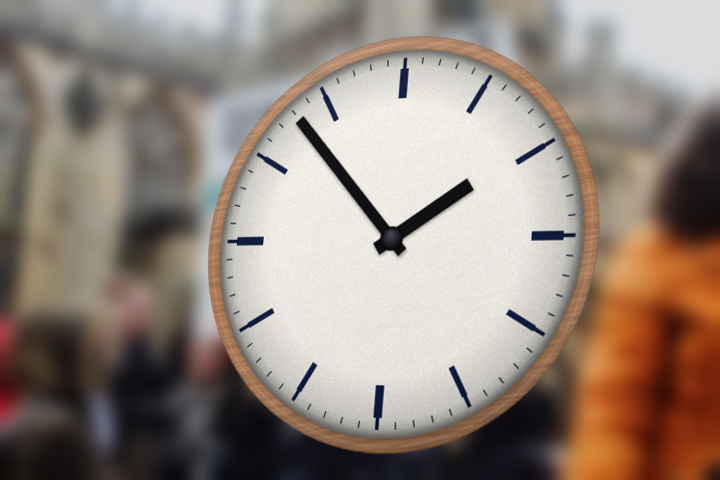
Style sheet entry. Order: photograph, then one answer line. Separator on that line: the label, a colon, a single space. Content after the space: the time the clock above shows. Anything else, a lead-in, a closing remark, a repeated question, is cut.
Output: 1:53
